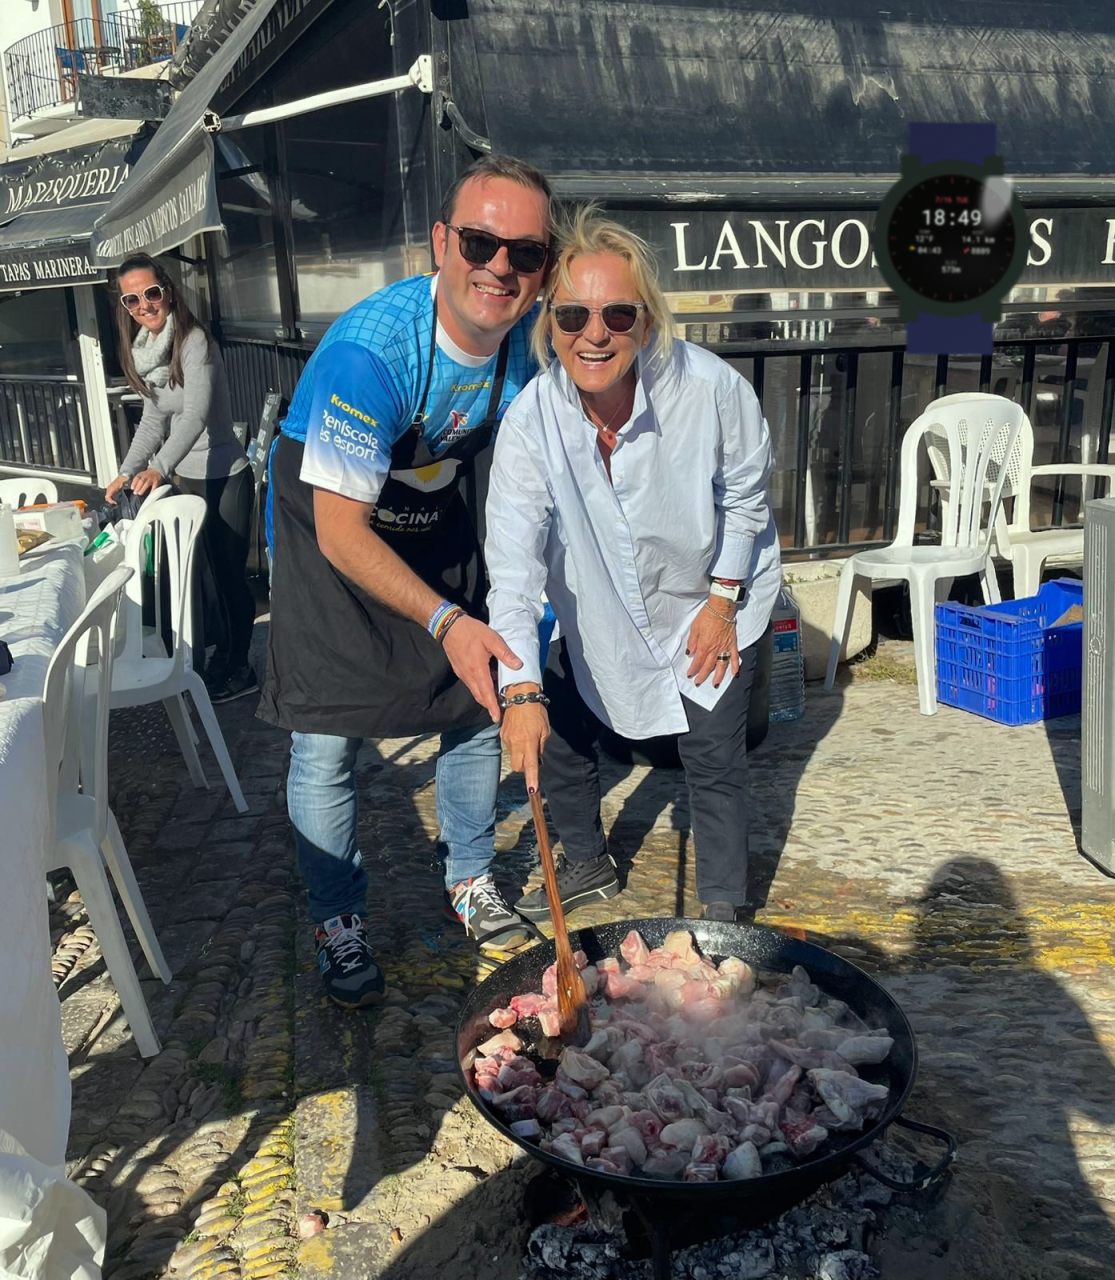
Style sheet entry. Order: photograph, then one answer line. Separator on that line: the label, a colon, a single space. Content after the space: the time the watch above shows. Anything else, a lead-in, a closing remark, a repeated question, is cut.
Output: 18:49
